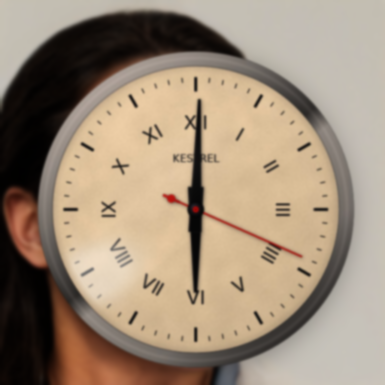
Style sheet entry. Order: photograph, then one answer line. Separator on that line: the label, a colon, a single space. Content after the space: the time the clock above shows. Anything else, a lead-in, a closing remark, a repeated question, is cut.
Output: 6:00:19
